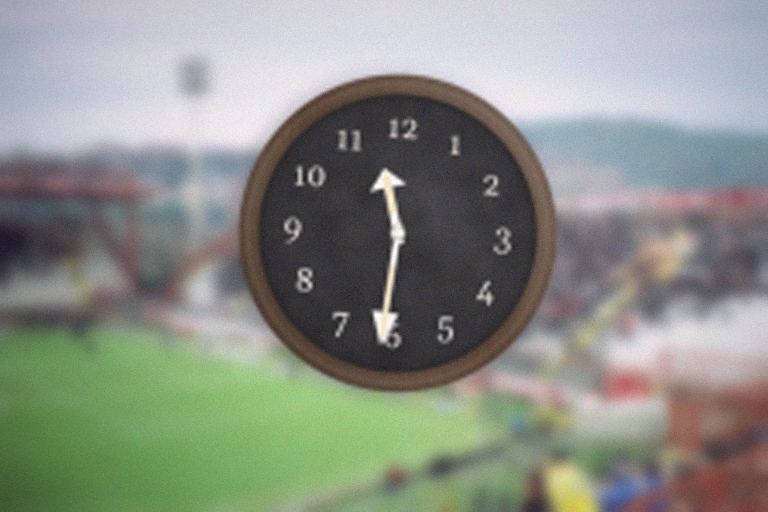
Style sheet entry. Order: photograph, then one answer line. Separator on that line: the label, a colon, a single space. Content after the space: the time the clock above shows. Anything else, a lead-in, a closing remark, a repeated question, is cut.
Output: 11:31
